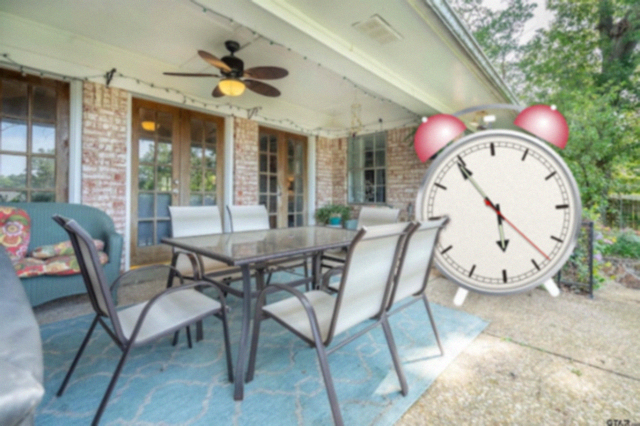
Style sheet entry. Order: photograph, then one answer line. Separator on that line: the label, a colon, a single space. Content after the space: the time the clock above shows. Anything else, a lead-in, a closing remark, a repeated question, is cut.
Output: 5:54:23
